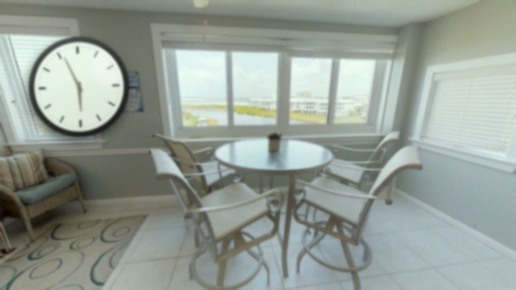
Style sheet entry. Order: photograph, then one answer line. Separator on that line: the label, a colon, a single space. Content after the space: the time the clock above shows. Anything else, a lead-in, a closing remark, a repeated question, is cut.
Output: 5:56
